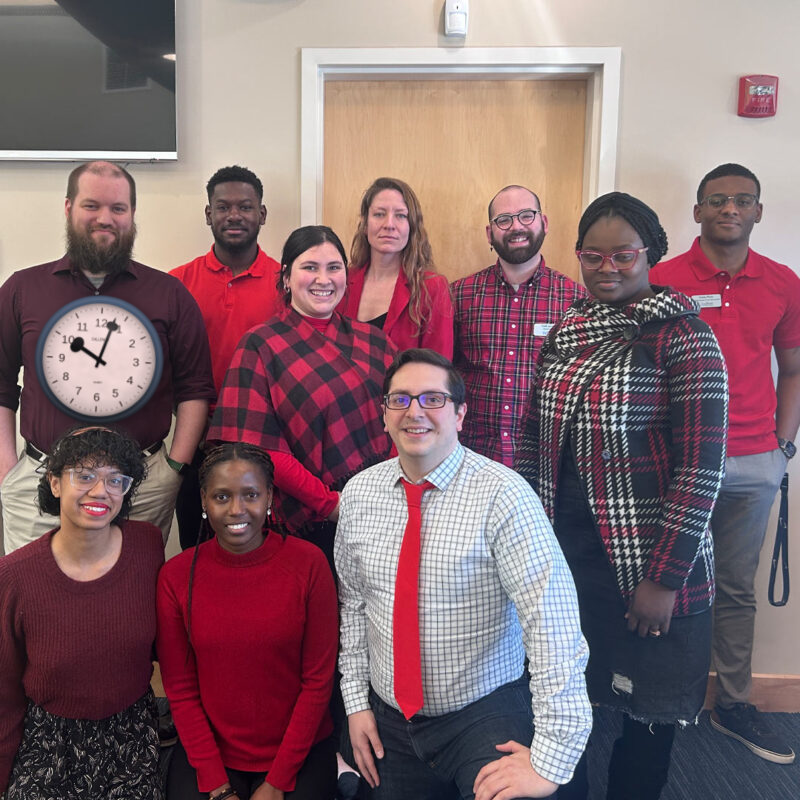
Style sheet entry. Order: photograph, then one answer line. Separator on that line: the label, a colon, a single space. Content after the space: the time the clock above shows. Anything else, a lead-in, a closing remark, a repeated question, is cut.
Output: 10:03
